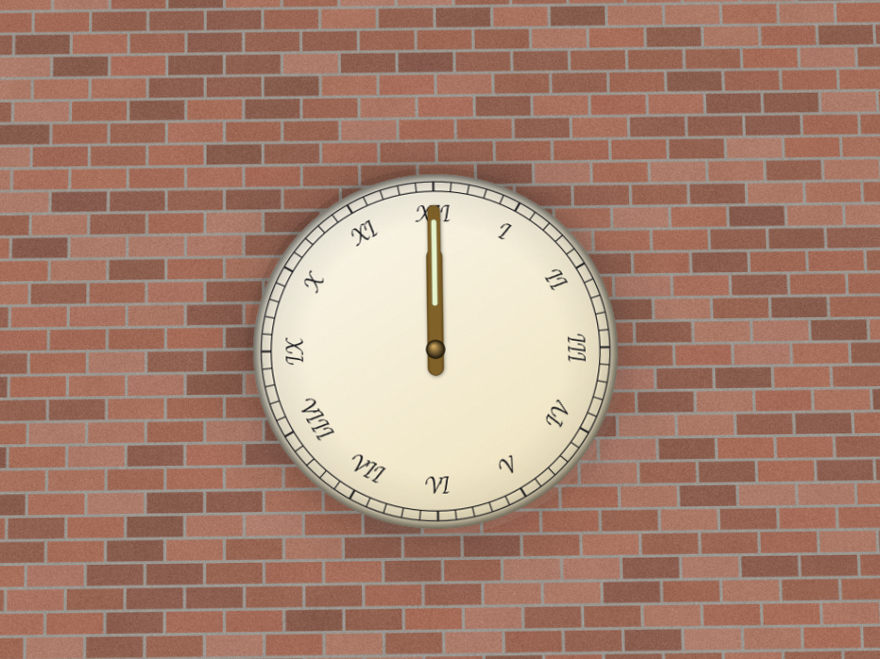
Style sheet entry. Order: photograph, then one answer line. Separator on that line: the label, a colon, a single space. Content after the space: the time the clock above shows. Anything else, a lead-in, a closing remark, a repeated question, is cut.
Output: 12:00
